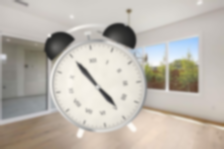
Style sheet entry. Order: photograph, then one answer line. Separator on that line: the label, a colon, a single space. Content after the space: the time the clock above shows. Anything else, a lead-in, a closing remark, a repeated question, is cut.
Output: 4:55
